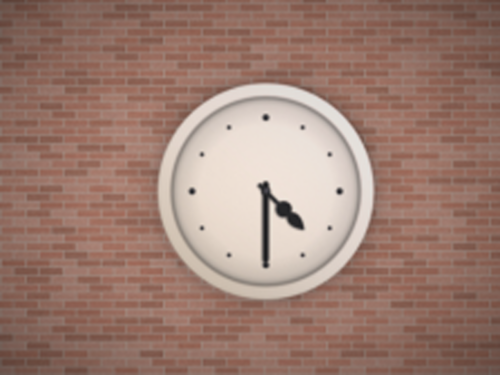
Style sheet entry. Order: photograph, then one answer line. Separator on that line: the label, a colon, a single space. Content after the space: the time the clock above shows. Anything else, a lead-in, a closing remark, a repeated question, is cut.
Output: 4:30
